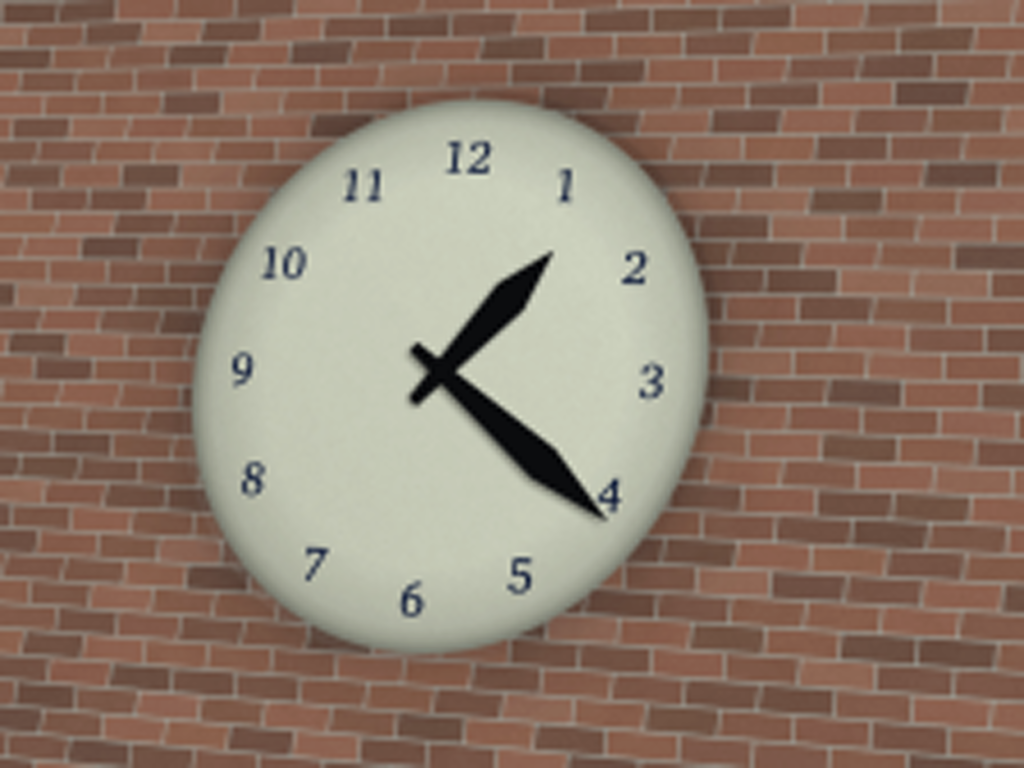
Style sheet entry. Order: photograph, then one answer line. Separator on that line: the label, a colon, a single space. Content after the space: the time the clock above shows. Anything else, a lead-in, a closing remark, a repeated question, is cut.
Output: 1:21
